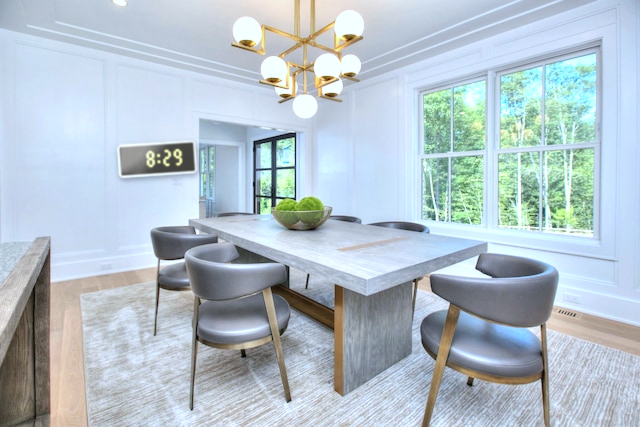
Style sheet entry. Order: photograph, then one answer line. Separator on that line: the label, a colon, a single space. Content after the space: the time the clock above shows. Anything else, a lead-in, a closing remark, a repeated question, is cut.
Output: 8:29
